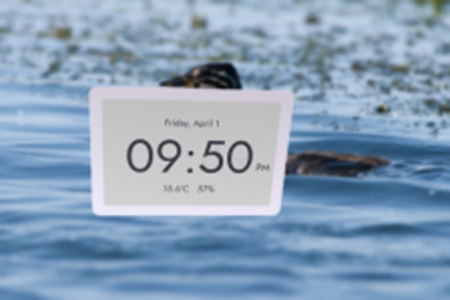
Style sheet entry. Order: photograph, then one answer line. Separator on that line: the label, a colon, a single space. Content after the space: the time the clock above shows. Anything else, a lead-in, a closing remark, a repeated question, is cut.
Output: 9:50
